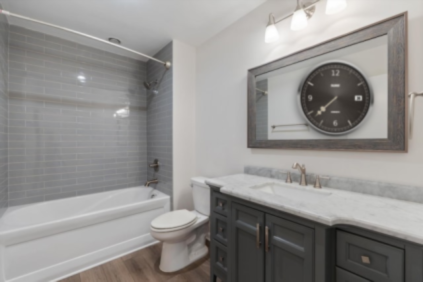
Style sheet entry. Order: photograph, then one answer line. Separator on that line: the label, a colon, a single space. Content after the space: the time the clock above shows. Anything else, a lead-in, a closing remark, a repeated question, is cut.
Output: 7:38
